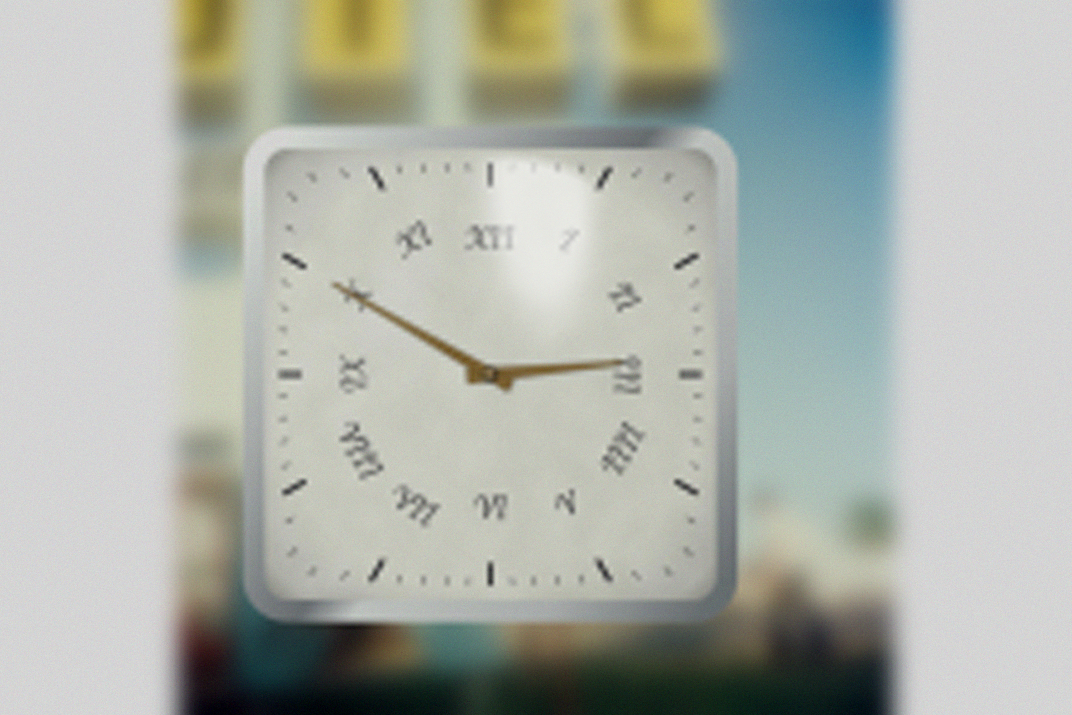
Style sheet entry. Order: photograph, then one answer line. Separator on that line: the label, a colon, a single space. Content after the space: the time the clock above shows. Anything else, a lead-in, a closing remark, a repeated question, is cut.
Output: 2:50
